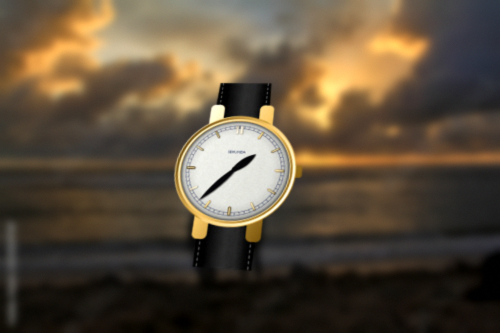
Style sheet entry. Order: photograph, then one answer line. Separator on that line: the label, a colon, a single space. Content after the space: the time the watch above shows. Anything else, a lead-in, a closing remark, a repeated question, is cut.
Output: 1:37
